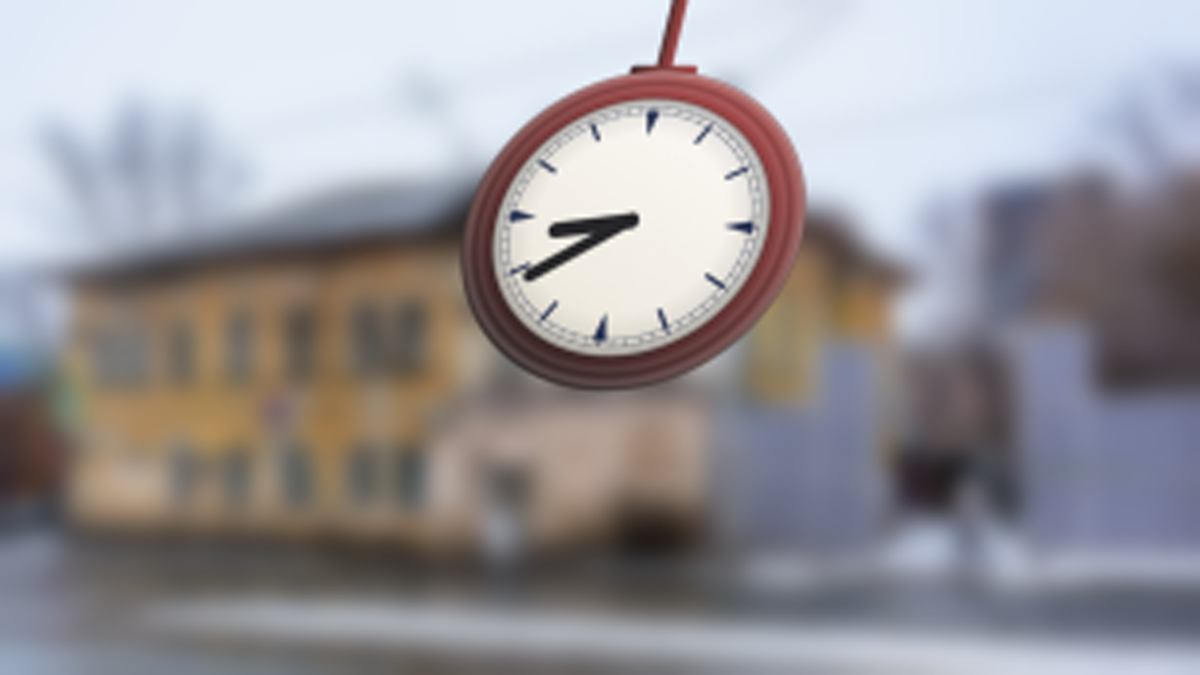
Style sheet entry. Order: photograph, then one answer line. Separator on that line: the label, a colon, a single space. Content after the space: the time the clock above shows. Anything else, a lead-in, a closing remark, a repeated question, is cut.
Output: 8:39
